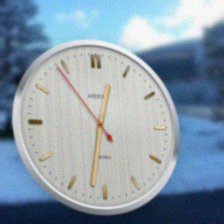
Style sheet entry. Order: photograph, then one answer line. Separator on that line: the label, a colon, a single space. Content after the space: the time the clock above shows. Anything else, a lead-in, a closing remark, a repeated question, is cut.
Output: 12:31:54
